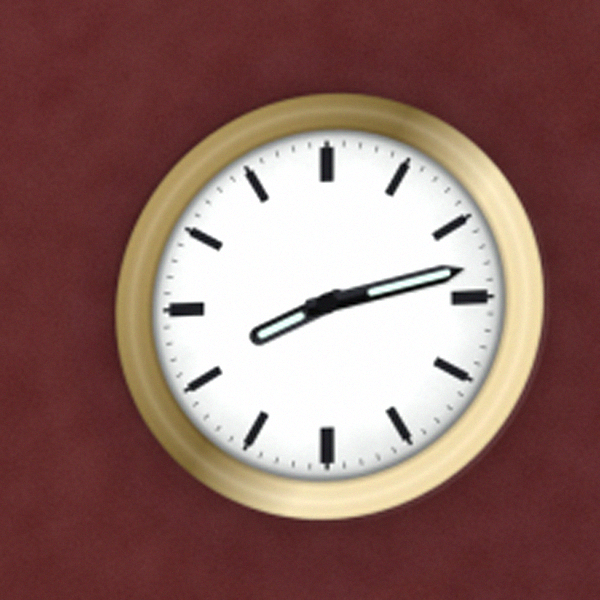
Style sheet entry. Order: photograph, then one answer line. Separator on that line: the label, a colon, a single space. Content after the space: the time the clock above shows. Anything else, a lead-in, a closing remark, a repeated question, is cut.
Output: 8:13
